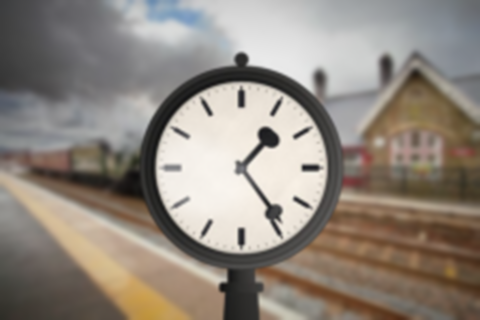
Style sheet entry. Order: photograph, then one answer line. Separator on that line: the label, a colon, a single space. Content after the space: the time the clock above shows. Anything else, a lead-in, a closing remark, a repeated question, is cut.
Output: 1:24
